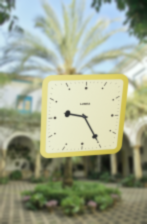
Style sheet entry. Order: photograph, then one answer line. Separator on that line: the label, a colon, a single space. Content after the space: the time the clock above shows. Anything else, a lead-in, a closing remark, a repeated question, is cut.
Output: 9:25
